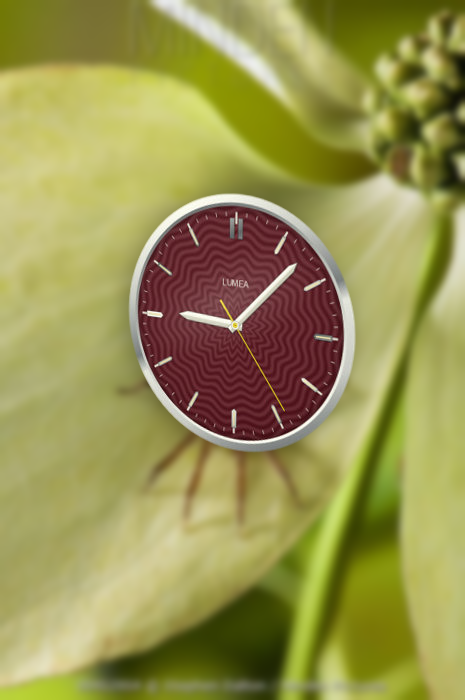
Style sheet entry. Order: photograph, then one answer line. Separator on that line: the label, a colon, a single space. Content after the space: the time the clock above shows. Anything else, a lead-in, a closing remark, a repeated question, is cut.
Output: 9:07:24
